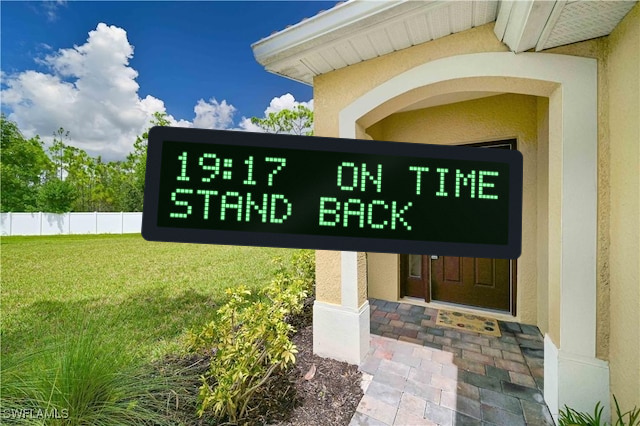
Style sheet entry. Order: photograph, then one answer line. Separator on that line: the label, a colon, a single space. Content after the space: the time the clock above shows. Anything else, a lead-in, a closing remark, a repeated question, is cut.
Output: 19:17
